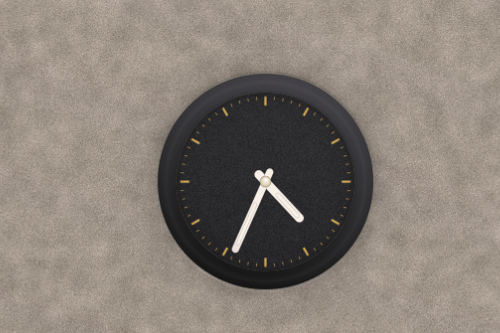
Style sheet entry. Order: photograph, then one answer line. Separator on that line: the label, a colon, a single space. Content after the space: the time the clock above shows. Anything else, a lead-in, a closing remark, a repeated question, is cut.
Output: 4:34
